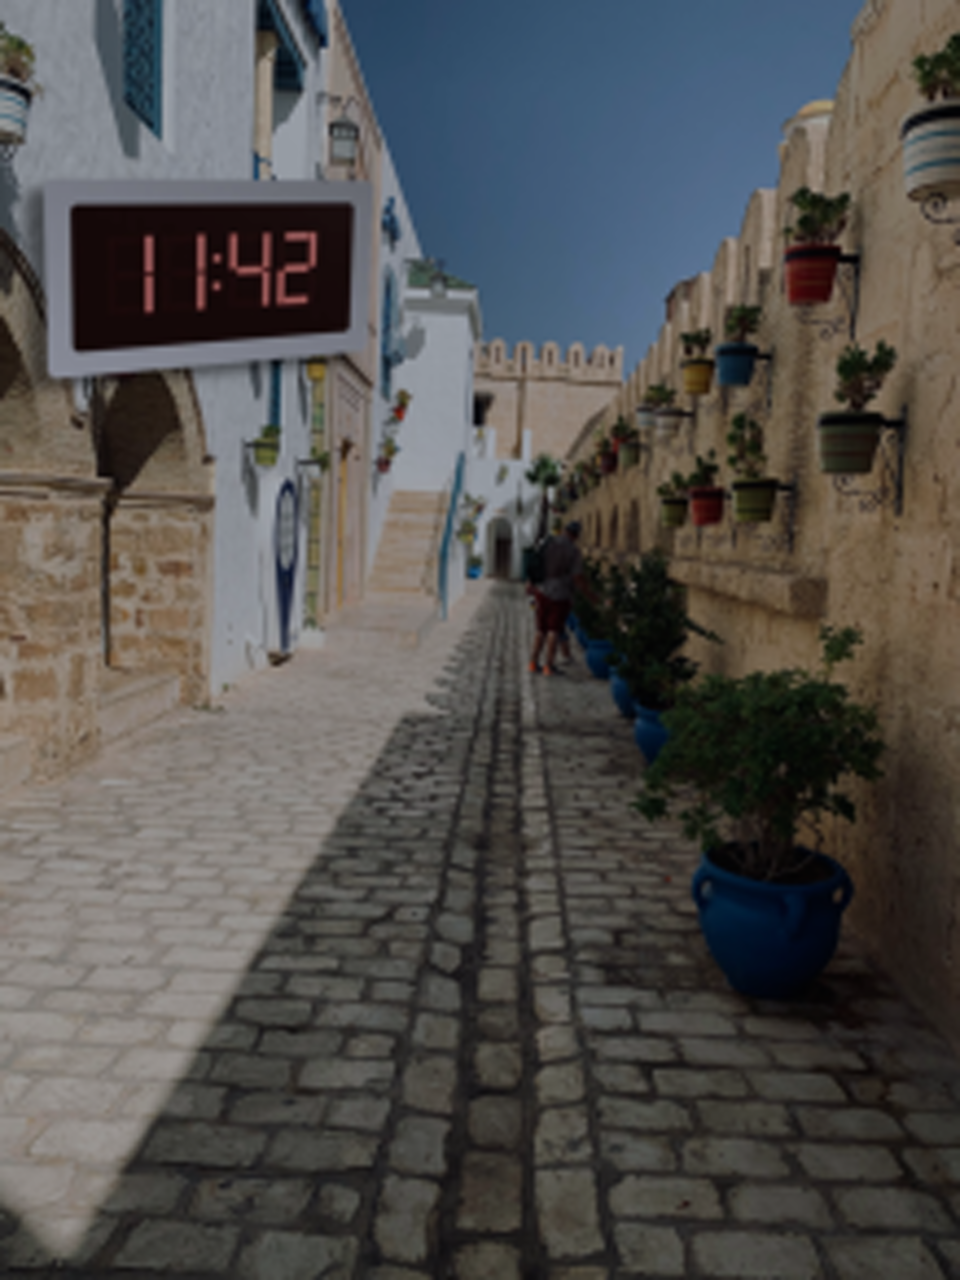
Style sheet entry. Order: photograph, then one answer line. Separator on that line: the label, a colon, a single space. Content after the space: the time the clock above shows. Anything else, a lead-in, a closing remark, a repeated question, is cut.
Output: 11:42
